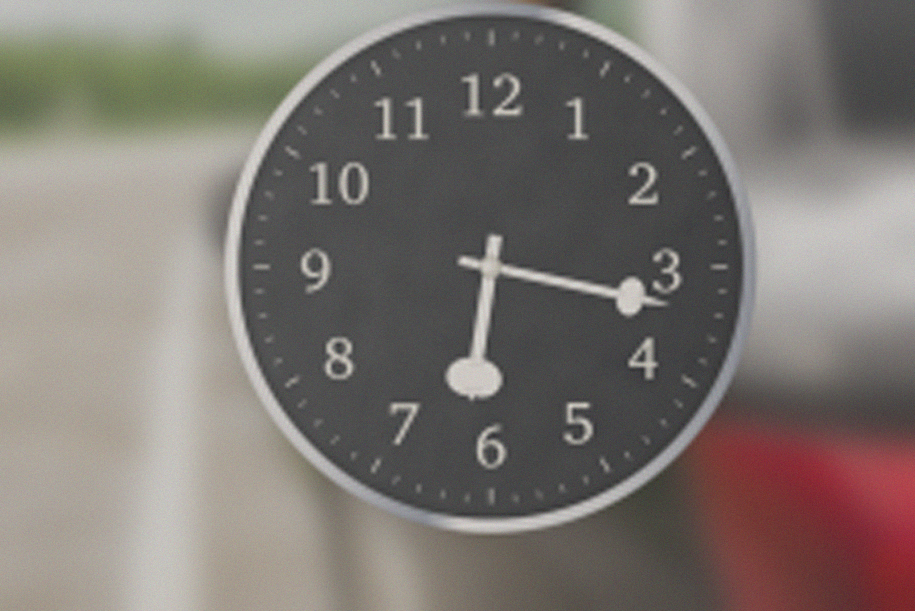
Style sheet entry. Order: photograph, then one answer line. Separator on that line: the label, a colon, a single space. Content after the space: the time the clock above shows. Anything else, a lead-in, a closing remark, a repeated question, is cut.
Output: 6:17
